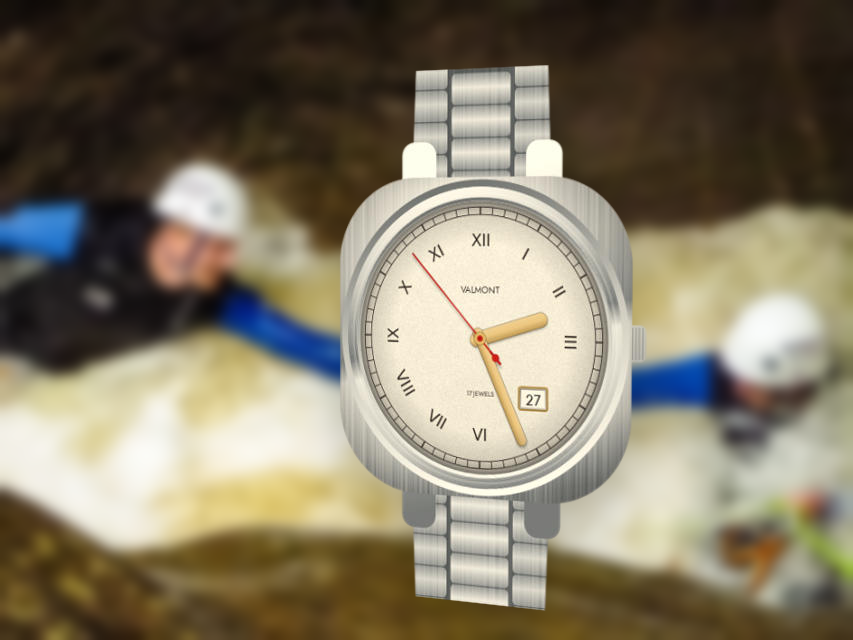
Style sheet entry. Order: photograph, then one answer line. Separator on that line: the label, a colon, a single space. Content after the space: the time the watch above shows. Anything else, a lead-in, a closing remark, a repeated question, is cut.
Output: 2:25:53
